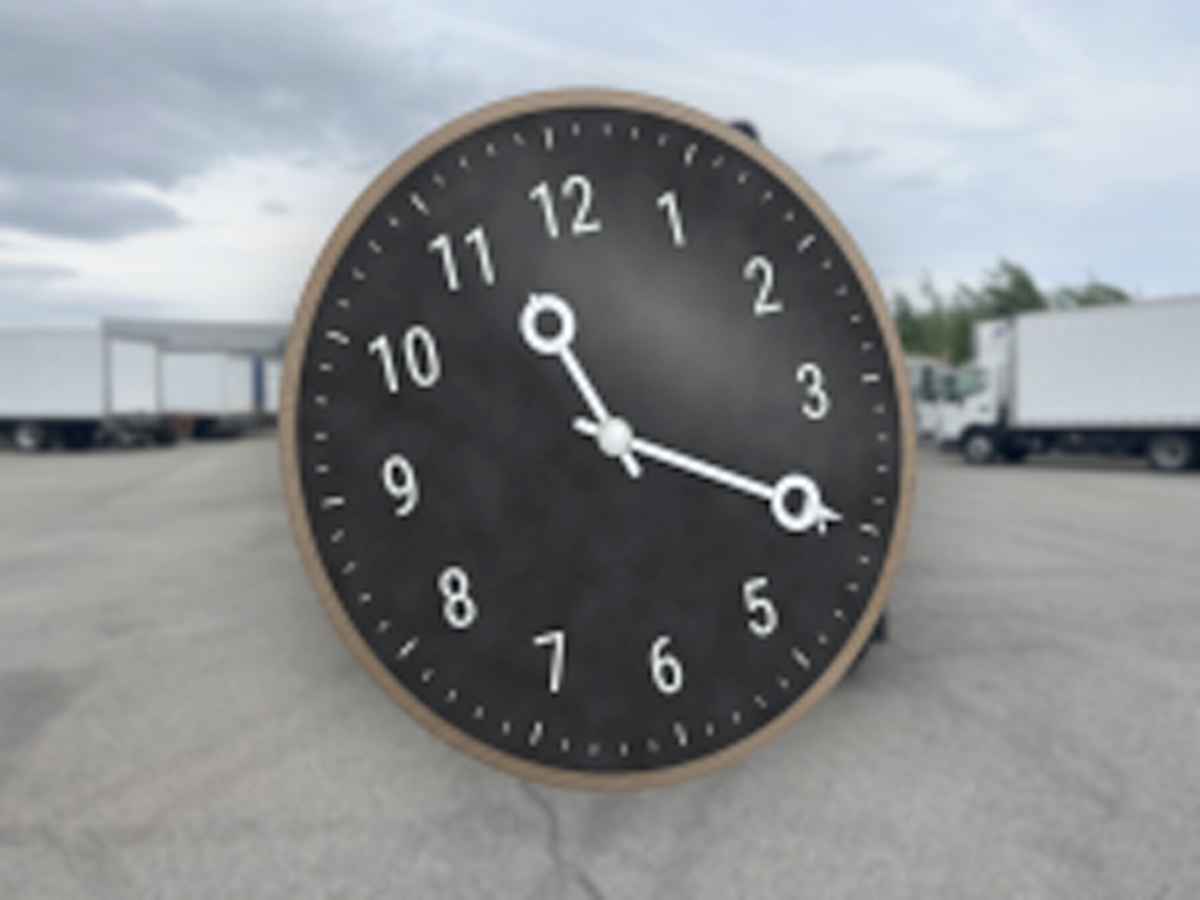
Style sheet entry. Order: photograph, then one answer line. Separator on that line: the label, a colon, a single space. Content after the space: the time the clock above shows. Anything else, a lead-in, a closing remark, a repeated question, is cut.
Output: 11:20
